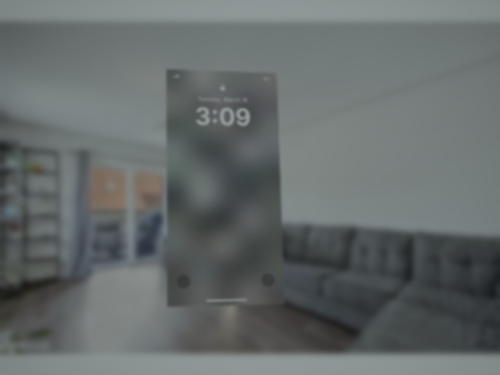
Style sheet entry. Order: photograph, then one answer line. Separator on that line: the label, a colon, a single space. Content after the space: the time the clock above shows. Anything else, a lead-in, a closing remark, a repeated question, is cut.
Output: 3:09
